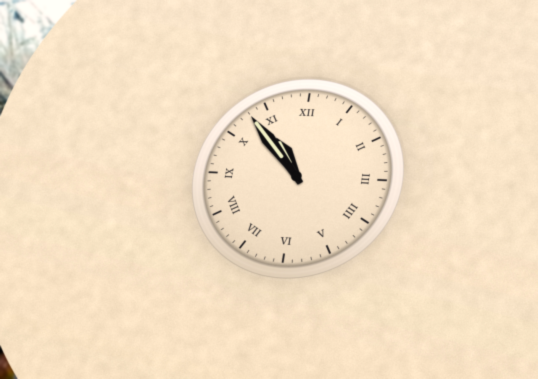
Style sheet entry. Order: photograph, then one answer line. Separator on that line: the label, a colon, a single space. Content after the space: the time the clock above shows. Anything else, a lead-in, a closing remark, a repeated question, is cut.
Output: 10:53
